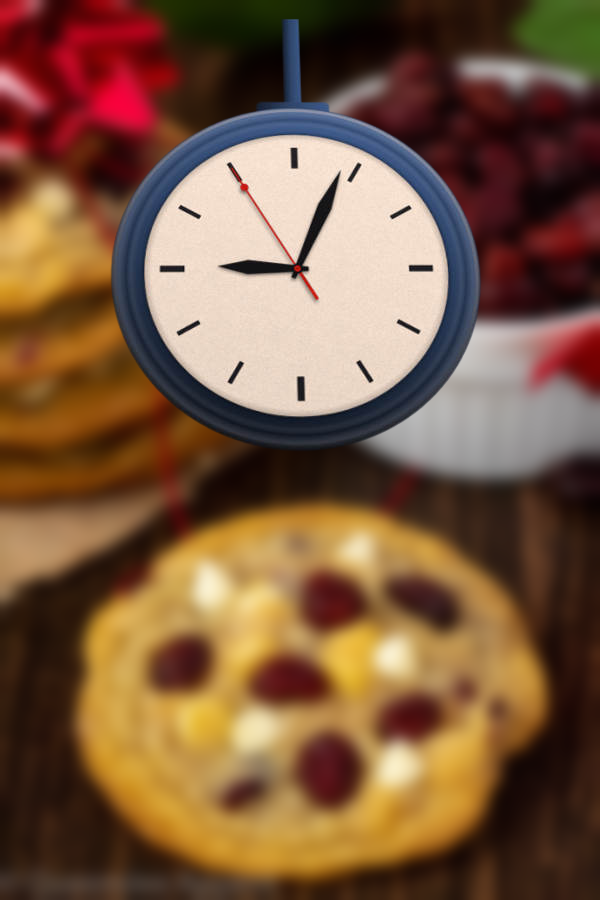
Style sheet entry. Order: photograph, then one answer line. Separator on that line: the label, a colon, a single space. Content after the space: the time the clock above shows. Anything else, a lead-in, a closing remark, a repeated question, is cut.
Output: 9:03:55
